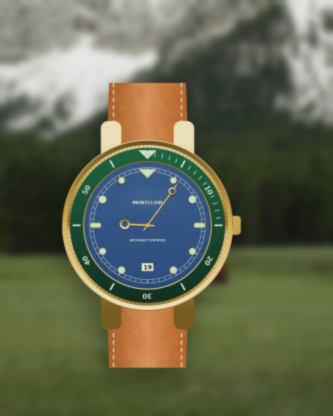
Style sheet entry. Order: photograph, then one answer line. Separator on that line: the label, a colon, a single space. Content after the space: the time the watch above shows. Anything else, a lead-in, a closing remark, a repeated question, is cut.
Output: 9:06
